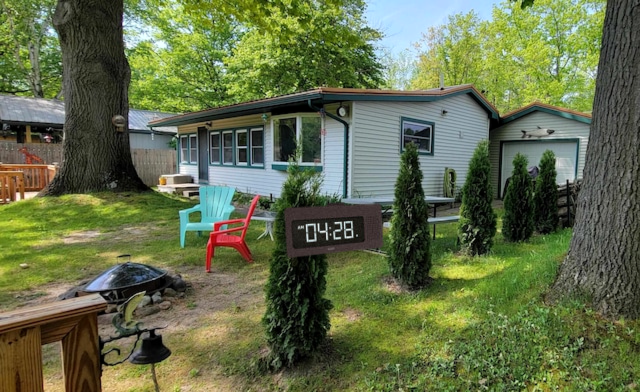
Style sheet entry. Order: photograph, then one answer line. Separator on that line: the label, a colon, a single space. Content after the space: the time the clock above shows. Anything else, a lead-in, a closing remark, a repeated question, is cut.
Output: 4:28
